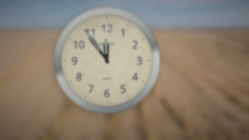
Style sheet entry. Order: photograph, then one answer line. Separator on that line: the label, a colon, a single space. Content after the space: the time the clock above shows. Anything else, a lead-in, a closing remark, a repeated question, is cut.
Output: 11:54
